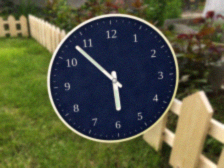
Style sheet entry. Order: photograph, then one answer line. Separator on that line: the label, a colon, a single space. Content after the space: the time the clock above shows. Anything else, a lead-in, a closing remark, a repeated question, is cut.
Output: 5:53
